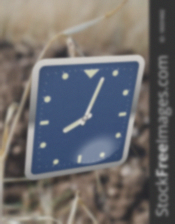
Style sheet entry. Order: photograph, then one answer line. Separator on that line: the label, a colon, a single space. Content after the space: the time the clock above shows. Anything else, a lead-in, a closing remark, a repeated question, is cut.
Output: 8:03
